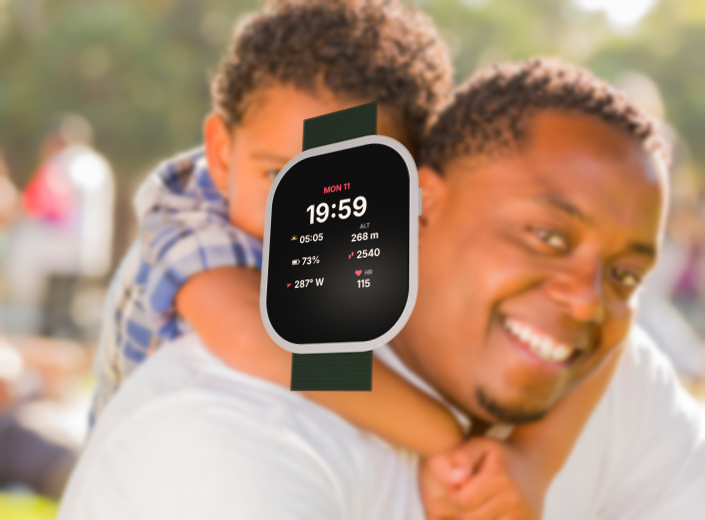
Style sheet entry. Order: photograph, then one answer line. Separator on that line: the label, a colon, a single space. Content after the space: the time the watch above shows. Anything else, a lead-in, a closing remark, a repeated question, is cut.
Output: 19:59
